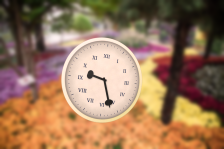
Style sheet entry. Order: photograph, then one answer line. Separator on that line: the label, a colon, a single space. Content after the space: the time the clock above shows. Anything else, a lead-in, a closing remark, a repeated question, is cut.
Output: 9:27
